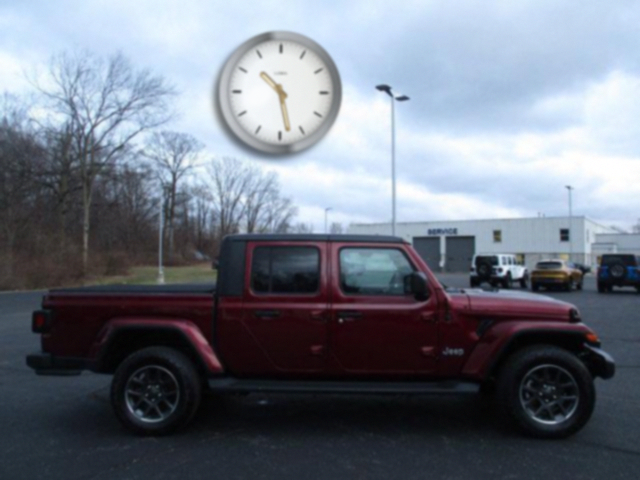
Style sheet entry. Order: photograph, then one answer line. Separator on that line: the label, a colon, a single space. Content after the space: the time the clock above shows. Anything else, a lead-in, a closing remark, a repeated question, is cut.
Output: 10:28
